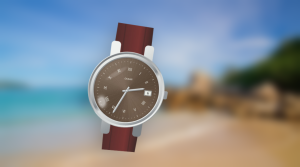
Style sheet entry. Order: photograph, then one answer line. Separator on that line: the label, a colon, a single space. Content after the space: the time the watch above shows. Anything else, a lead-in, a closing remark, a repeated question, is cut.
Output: 2:34
